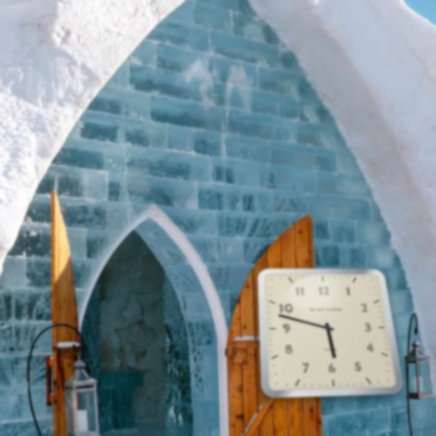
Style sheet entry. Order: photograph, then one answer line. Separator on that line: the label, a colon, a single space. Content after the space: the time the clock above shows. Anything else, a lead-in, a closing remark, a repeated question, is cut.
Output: 5:48
